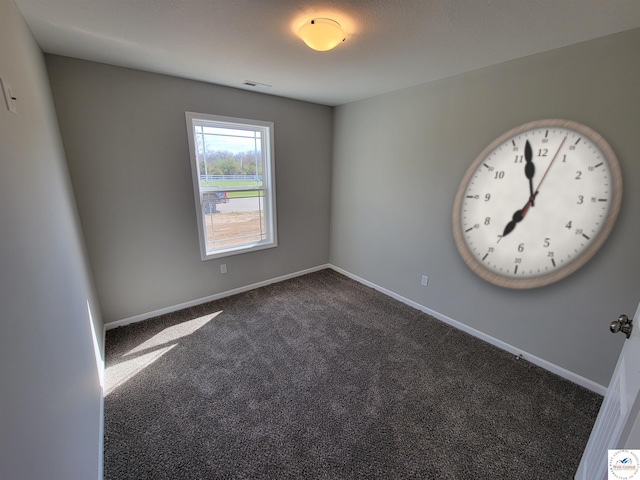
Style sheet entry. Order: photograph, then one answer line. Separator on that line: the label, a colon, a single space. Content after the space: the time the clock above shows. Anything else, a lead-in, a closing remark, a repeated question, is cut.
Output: 6:57:03
